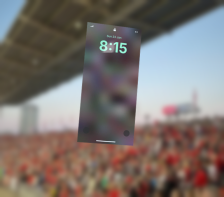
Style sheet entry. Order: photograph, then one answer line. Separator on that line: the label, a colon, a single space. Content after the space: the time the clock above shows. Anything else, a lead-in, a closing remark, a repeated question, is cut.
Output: 8:15
